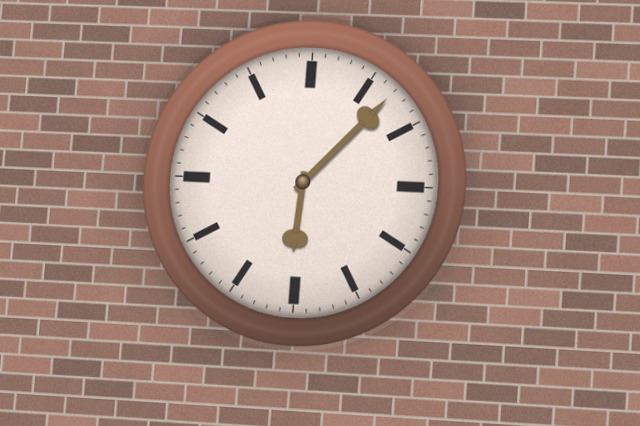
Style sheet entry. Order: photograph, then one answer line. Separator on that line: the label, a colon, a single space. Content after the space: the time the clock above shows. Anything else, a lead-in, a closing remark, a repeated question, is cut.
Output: 6:07
